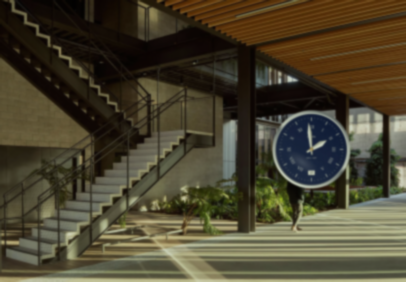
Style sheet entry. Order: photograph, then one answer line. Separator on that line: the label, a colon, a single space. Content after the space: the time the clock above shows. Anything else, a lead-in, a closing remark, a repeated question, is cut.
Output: 1:59
